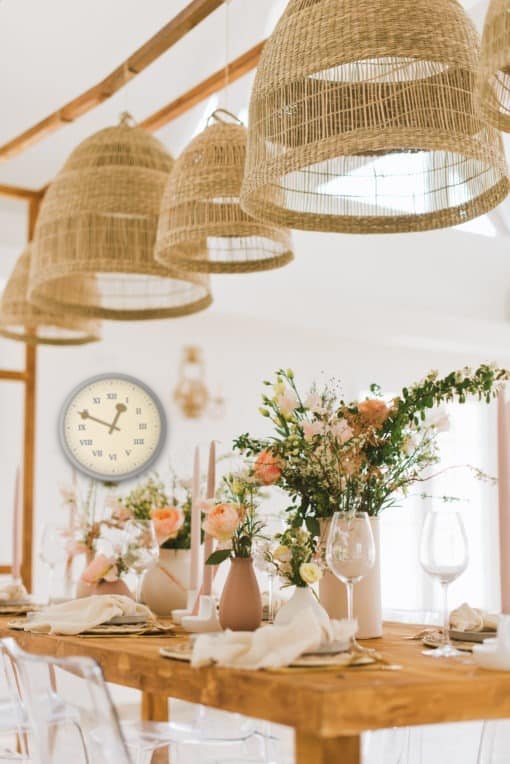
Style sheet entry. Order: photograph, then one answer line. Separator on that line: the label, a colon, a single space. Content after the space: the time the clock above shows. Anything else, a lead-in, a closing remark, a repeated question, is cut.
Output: 12:49
